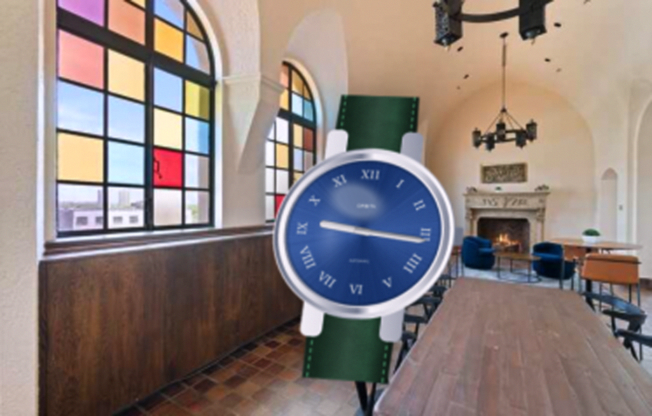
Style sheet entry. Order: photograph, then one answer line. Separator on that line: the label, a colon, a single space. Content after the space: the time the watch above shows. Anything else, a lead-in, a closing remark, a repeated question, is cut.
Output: 9:16
